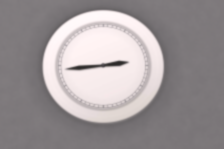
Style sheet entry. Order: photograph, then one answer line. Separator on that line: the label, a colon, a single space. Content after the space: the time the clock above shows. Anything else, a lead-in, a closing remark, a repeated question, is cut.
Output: 2:44
